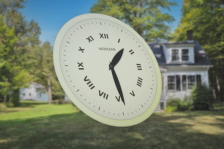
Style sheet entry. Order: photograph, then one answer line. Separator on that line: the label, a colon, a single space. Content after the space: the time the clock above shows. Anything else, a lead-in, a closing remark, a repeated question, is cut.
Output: 1:29
